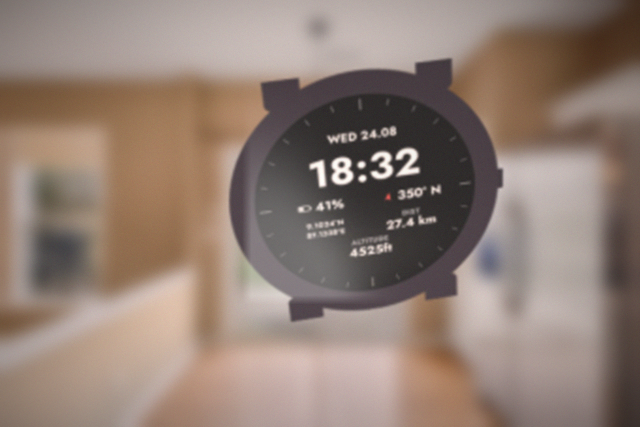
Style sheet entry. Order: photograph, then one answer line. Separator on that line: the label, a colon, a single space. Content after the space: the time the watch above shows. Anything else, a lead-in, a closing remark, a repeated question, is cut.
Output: 18:32
